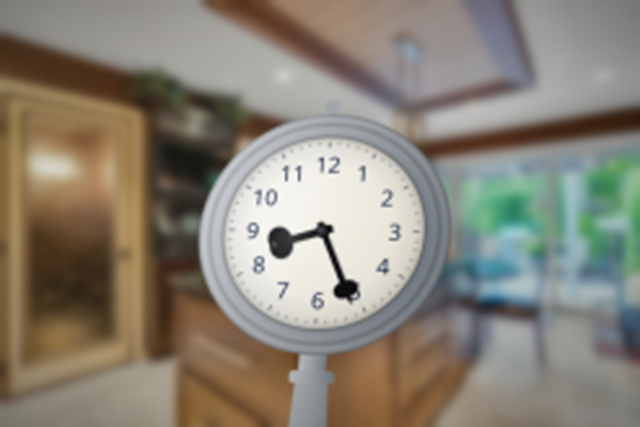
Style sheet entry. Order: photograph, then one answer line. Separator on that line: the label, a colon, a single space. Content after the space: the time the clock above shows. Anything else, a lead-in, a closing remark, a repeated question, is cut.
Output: 8:26
